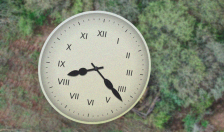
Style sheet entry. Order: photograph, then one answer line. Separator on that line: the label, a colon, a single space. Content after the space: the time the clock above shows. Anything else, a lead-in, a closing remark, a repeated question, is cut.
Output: 8:22
